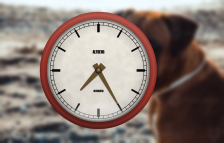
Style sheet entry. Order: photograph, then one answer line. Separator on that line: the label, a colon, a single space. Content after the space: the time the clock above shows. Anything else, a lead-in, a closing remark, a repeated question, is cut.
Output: 7:25
